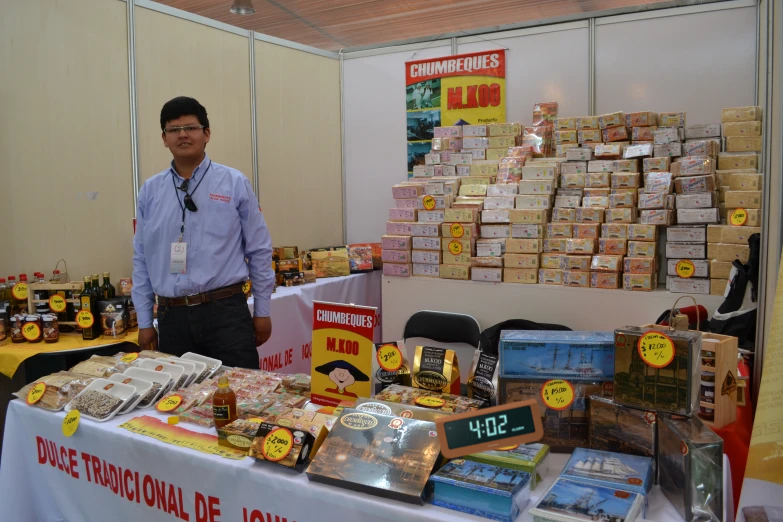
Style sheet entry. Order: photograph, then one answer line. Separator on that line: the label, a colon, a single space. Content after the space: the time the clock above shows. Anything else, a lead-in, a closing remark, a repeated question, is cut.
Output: 4:02
